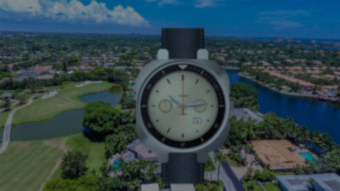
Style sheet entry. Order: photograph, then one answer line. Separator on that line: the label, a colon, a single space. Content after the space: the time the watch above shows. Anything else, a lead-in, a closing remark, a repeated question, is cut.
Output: 10:14
